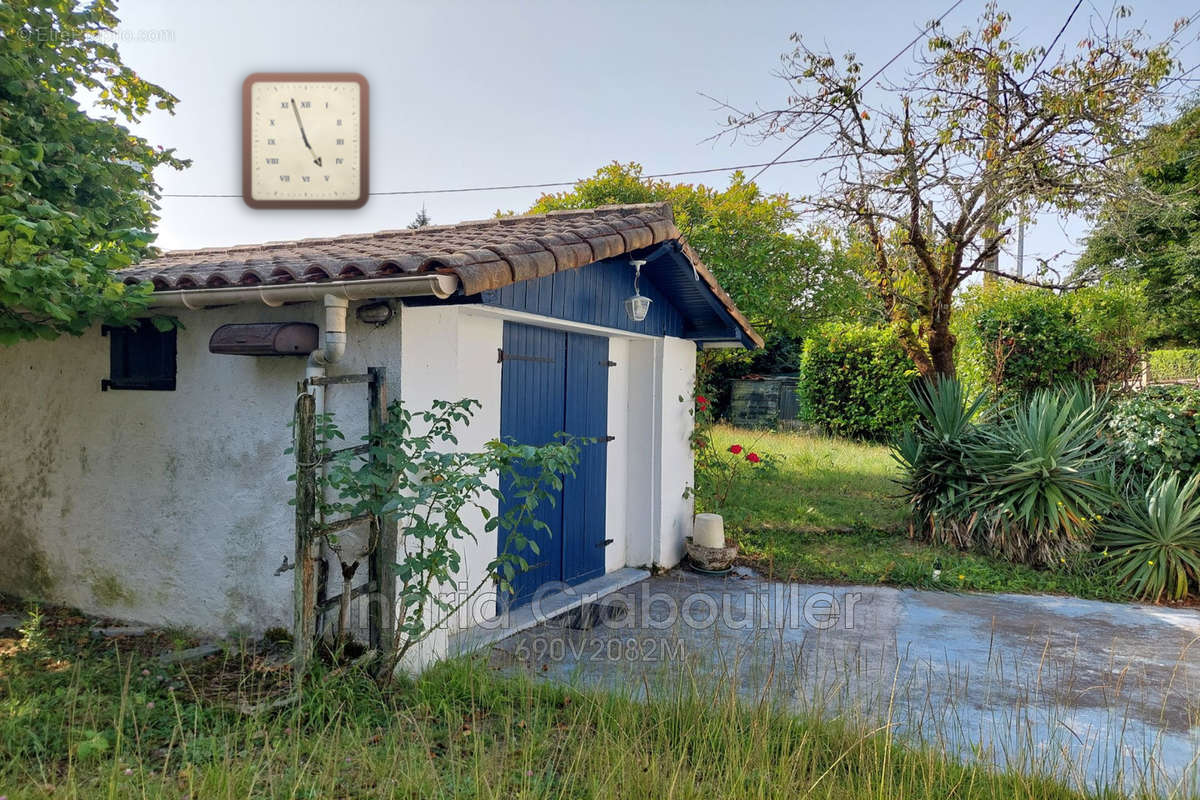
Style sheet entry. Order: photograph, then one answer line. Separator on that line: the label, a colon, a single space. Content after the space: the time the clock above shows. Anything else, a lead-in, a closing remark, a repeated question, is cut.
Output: 4:57
